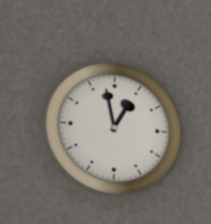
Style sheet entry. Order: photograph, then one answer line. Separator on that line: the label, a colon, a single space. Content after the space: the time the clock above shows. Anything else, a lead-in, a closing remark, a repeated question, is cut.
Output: 12:58
